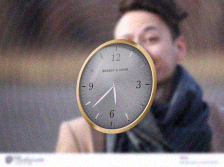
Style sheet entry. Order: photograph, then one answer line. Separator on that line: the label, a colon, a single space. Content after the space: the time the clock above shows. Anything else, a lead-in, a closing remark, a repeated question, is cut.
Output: 5:38
